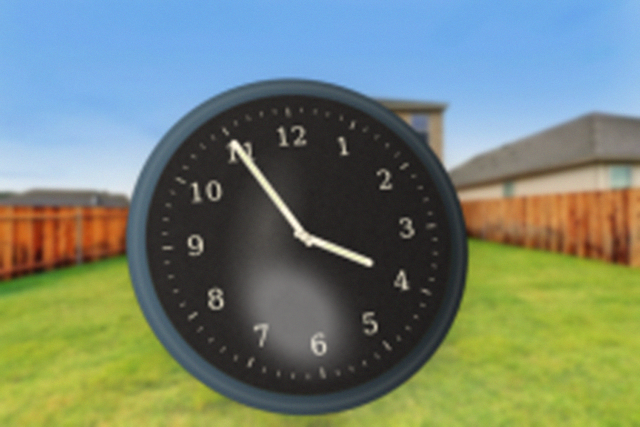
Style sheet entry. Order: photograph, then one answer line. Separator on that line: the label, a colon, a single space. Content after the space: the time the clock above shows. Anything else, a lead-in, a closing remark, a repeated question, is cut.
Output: 3:55
